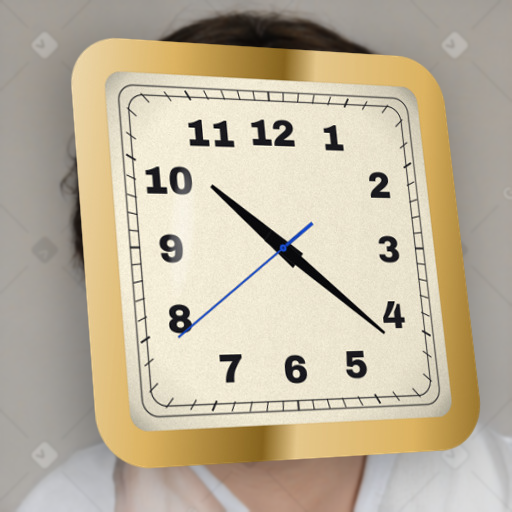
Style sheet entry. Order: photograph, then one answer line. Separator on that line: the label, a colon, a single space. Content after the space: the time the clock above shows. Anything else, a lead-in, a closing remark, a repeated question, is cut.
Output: 10:21:39
